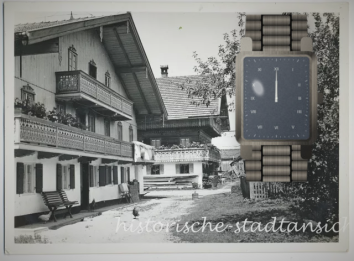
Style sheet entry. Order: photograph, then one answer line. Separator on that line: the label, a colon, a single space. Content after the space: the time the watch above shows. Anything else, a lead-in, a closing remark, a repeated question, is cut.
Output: 12:00
